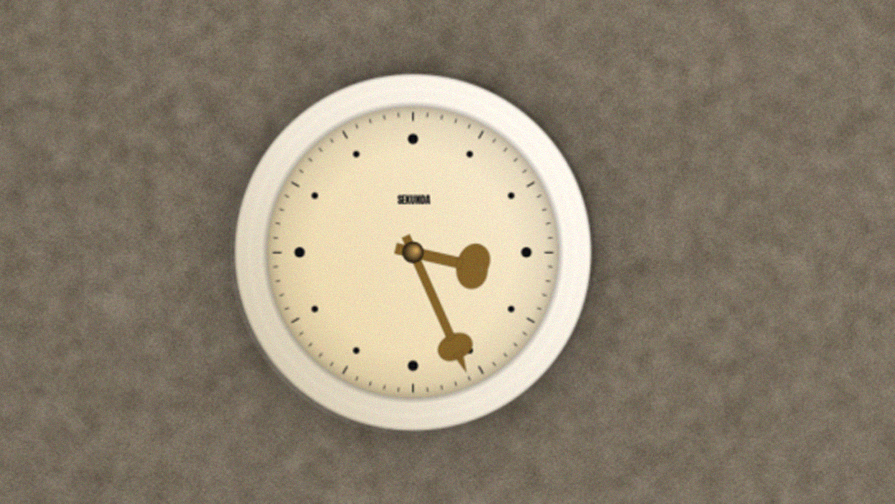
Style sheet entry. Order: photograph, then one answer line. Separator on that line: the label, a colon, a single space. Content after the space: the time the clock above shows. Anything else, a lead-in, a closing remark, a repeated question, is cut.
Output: 3:26
